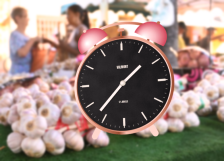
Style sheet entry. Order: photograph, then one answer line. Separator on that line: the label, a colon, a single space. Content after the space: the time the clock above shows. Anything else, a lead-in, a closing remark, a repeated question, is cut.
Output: 1:37
